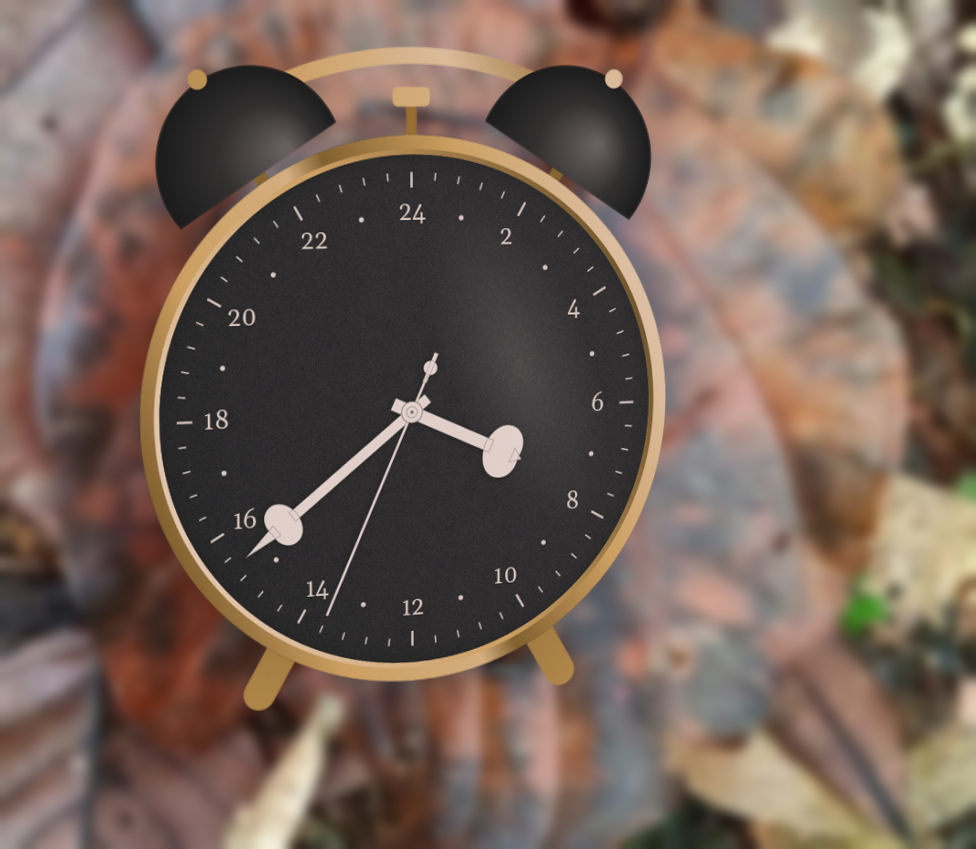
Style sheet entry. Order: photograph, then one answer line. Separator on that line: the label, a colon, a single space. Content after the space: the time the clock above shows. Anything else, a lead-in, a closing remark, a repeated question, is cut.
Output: 7:38:34
